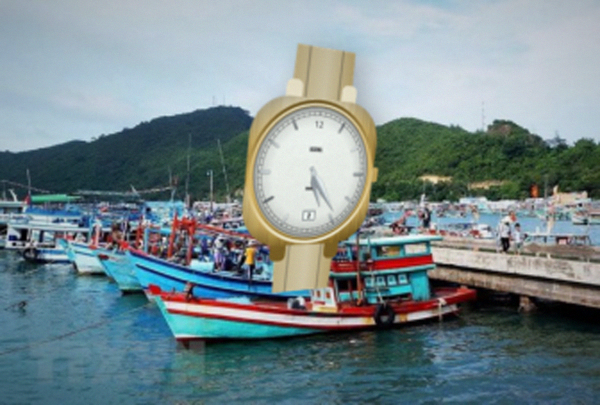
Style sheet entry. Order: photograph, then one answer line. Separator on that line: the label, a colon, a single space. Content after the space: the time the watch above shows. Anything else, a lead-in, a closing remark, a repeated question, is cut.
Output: 5:24
